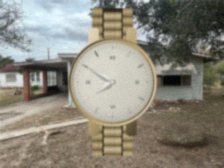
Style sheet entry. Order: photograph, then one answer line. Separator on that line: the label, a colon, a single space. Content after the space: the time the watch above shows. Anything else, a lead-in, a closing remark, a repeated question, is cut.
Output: 7:50
